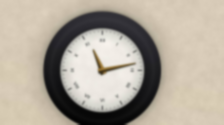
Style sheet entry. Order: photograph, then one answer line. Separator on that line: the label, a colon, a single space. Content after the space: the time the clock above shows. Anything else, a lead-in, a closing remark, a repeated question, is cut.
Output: 11:13
